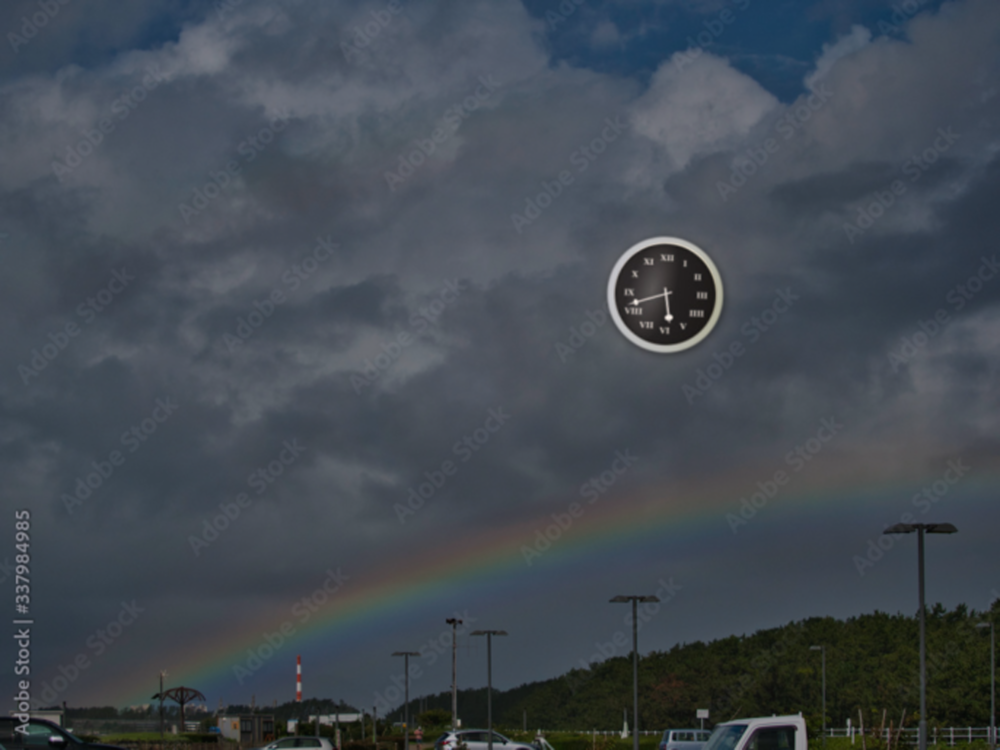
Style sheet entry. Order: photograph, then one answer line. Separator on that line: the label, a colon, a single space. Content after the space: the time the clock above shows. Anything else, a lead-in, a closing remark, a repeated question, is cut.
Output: 5:42
